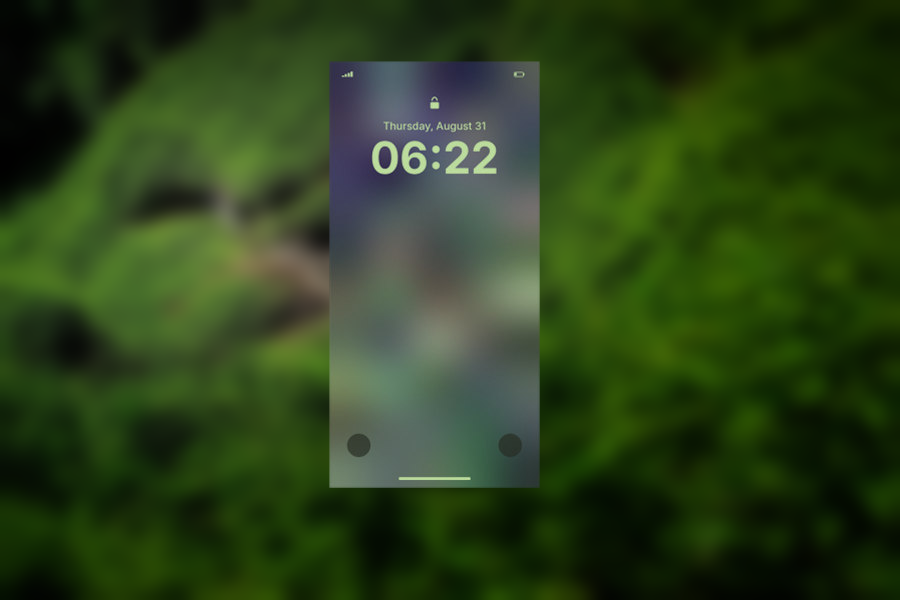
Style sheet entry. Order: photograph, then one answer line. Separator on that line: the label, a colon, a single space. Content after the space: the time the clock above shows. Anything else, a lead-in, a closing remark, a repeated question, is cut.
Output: 6:22
